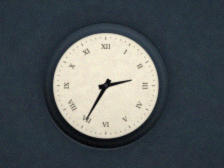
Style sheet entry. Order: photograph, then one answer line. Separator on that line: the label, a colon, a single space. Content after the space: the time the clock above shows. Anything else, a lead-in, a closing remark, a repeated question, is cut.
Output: 2:35
